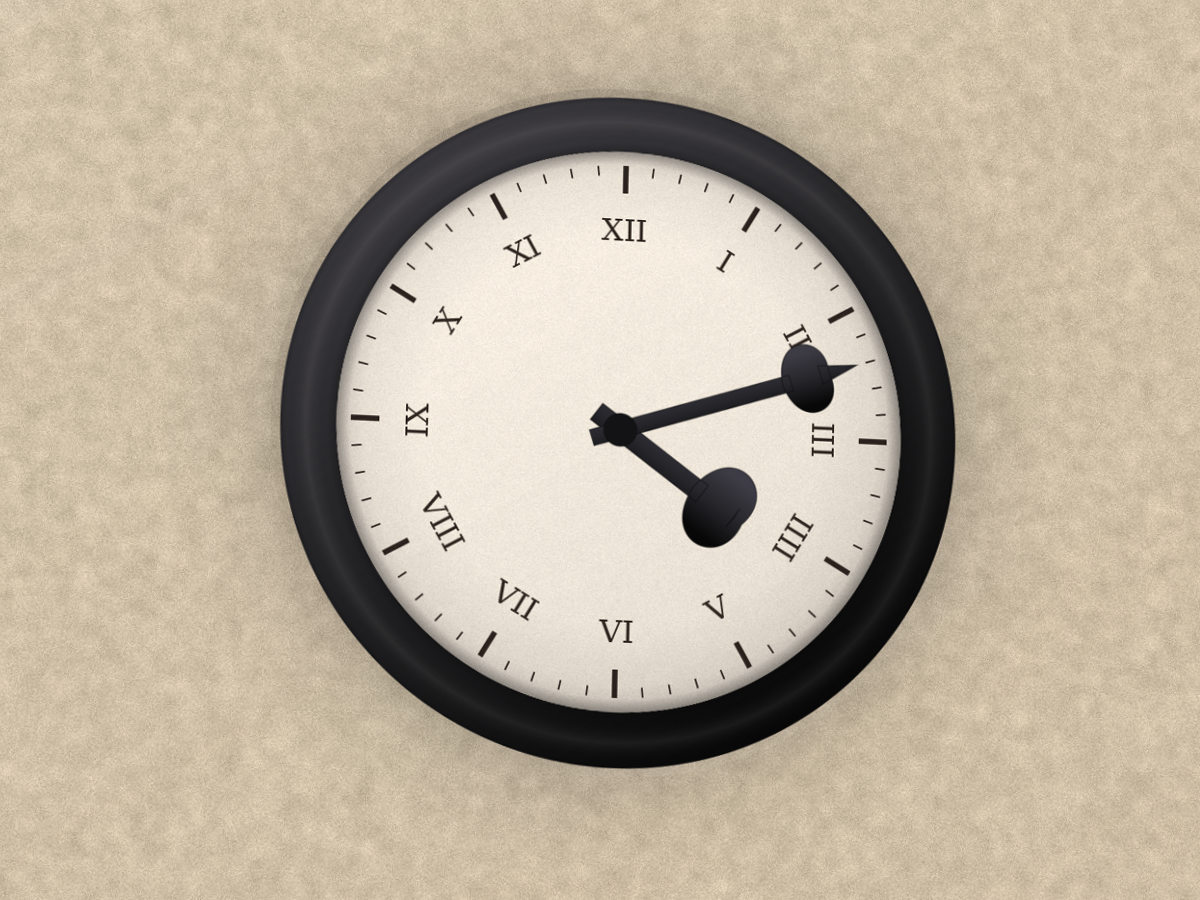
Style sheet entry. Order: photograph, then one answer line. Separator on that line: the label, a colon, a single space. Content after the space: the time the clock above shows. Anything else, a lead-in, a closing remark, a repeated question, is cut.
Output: 4:12
